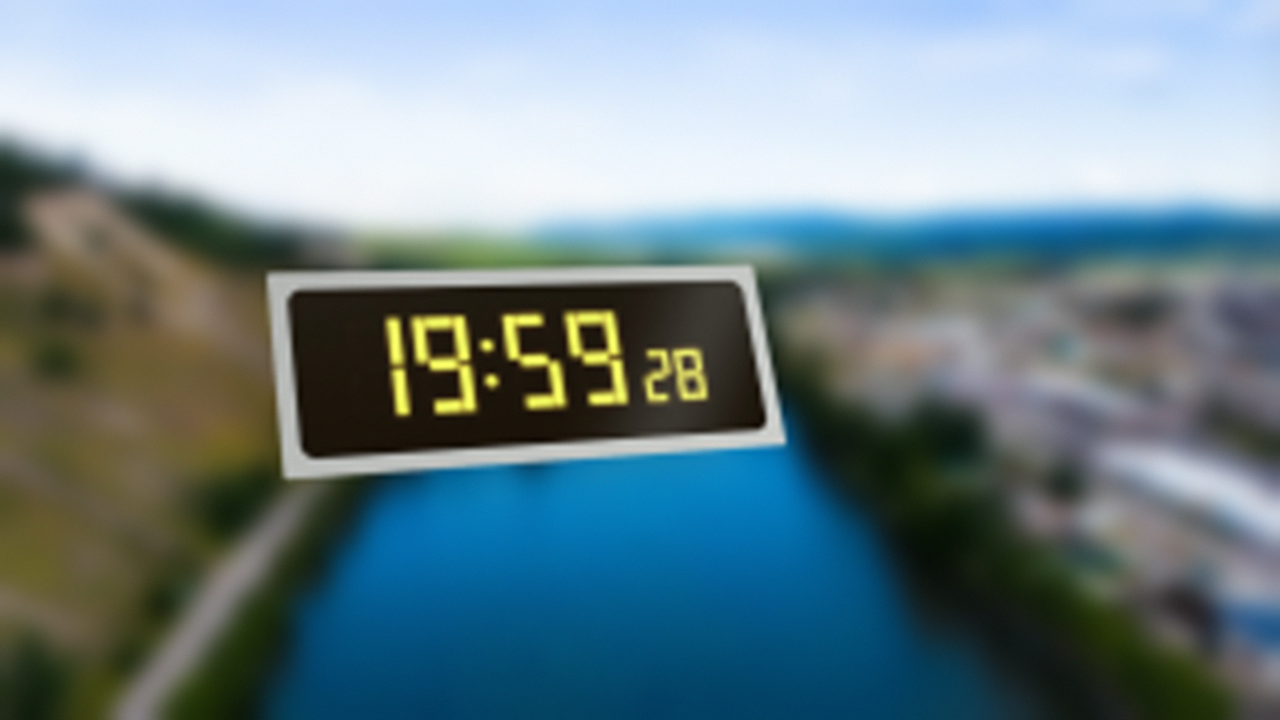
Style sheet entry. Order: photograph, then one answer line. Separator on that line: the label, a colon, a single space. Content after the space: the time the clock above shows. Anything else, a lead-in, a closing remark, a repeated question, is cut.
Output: 19:59:28
